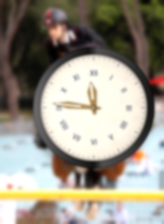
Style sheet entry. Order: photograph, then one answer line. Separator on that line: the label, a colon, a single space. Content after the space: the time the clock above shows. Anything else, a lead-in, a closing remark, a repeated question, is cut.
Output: 11:46
